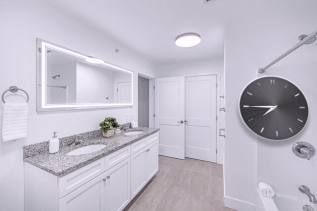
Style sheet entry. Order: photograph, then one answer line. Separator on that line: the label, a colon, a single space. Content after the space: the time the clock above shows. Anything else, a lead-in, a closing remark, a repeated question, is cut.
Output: 7:45
